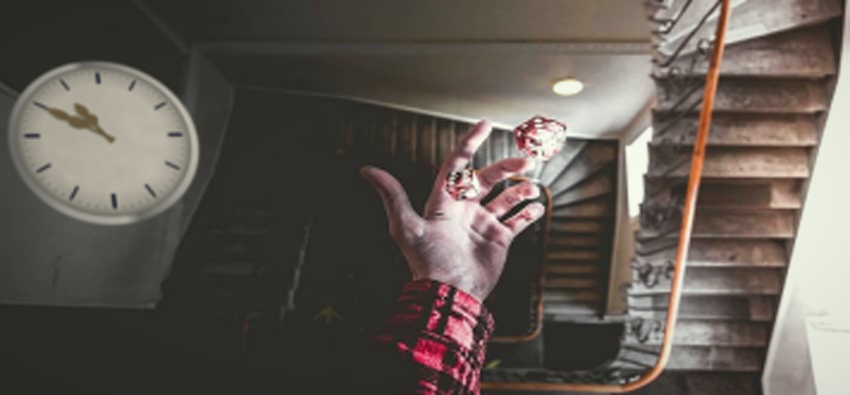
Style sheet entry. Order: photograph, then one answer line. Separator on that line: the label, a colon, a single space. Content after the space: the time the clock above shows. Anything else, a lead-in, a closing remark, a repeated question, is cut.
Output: 10:50
